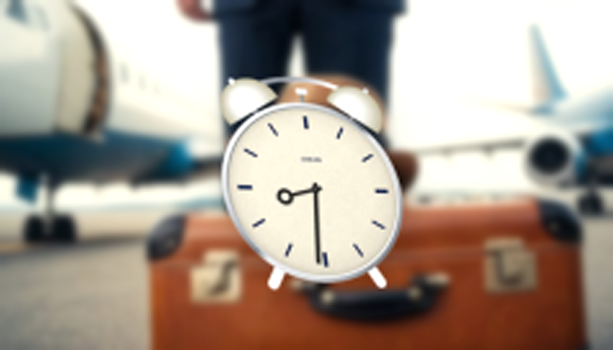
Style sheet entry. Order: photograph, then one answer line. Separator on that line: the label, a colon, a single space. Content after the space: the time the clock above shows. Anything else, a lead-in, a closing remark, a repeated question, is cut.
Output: 8:31
